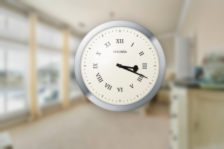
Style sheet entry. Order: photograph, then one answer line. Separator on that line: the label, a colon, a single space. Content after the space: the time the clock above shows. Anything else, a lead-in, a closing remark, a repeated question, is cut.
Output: 3:19
